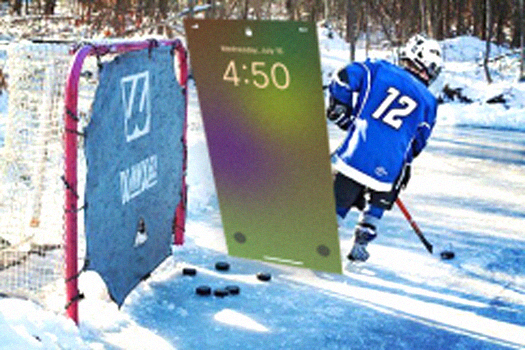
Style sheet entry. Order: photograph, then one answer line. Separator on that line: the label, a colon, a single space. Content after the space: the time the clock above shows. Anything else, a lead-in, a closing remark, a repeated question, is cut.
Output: 4:50
